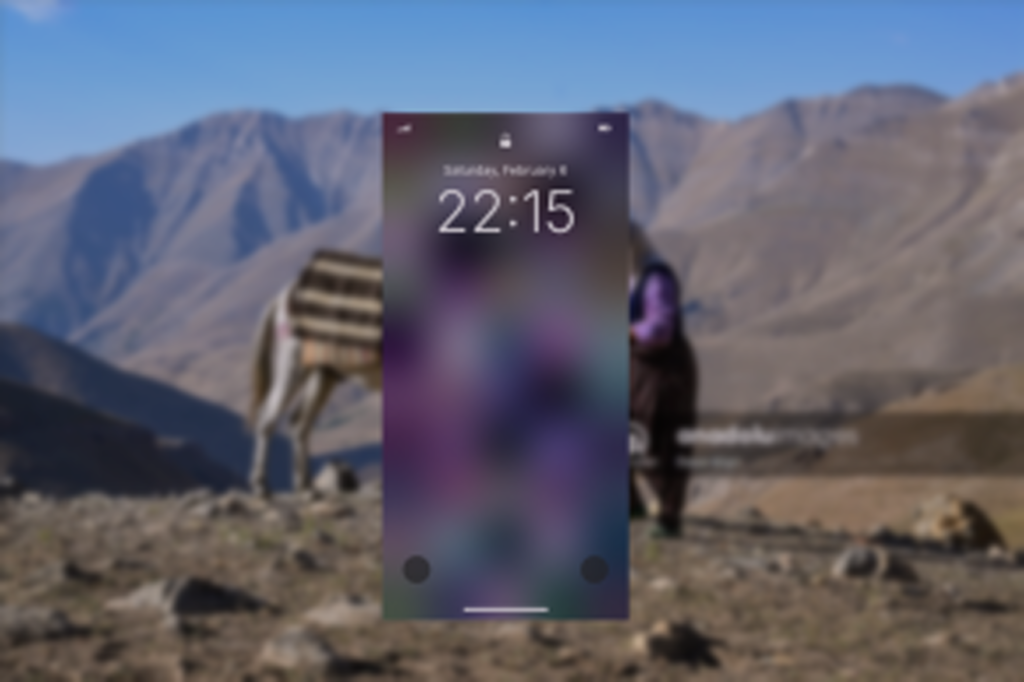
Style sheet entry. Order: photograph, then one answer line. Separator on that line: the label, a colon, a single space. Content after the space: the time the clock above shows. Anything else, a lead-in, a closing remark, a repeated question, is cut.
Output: 22:15
